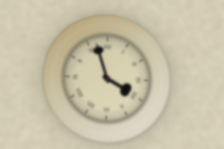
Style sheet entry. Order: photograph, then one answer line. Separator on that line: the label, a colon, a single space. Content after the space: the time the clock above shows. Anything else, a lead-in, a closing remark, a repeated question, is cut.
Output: 3:57
